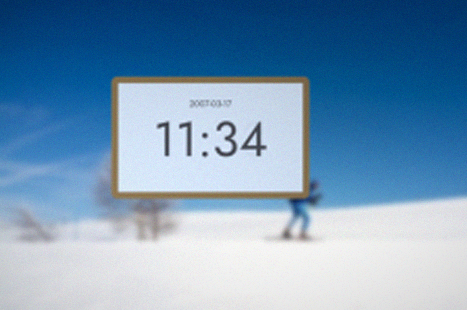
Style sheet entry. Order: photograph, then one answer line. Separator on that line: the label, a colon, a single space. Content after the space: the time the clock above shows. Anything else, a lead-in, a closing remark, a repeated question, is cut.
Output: 11:34
